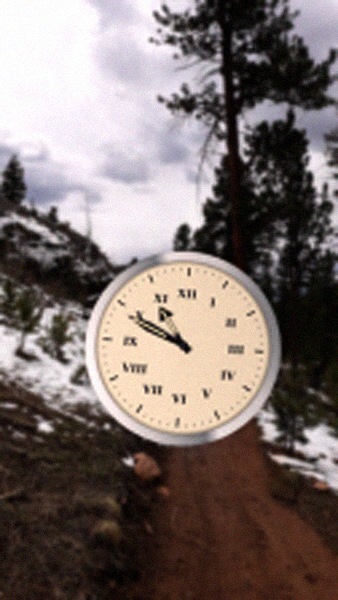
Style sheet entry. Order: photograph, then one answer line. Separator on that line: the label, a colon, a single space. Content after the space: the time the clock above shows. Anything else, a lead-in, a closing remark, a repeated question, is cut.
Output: 10:49
